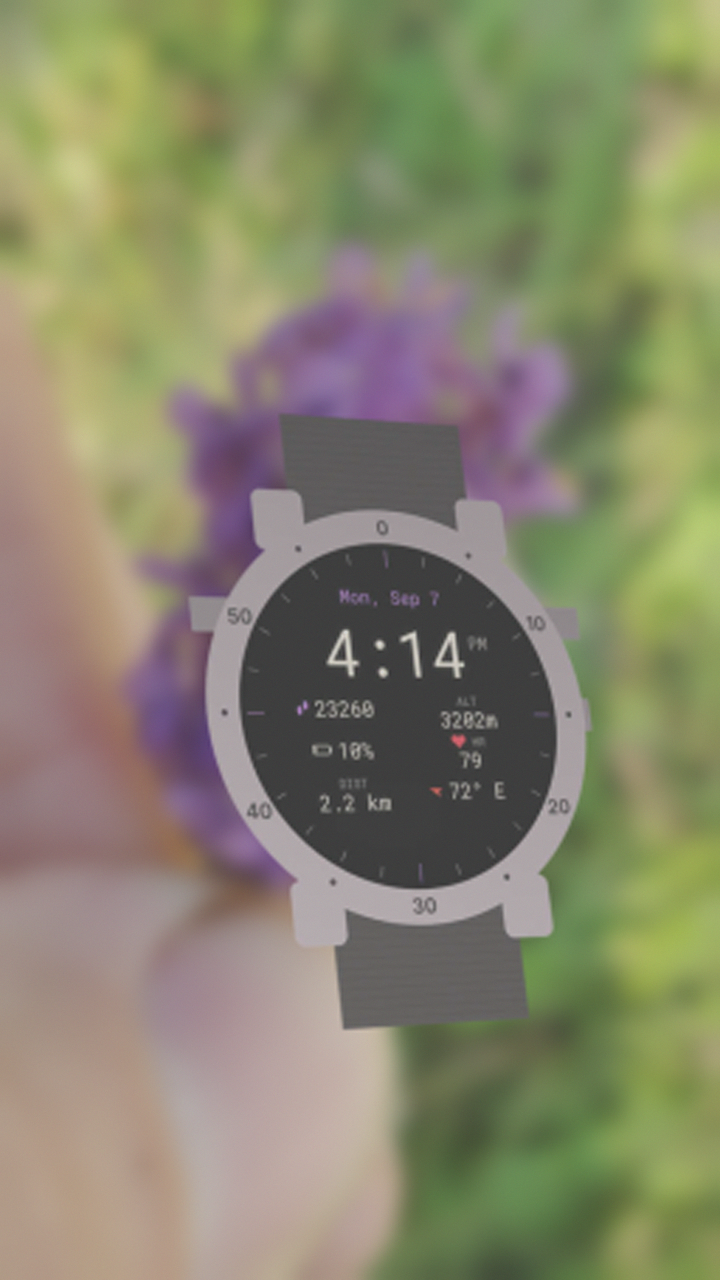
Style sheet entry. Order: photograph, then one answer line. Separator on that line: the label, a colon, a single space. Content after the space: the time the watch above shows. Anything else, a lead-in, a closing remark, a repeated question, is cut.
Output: 4:14
